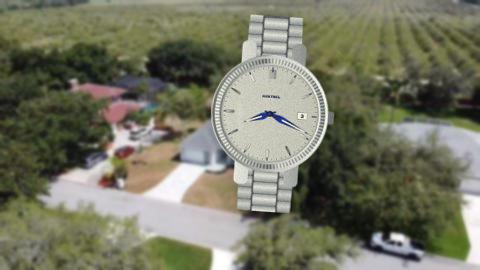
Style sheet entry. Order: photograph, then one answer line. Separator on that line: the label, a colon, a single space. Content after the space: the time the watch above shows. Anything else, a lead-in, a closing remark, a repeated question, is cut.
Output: 8:19
